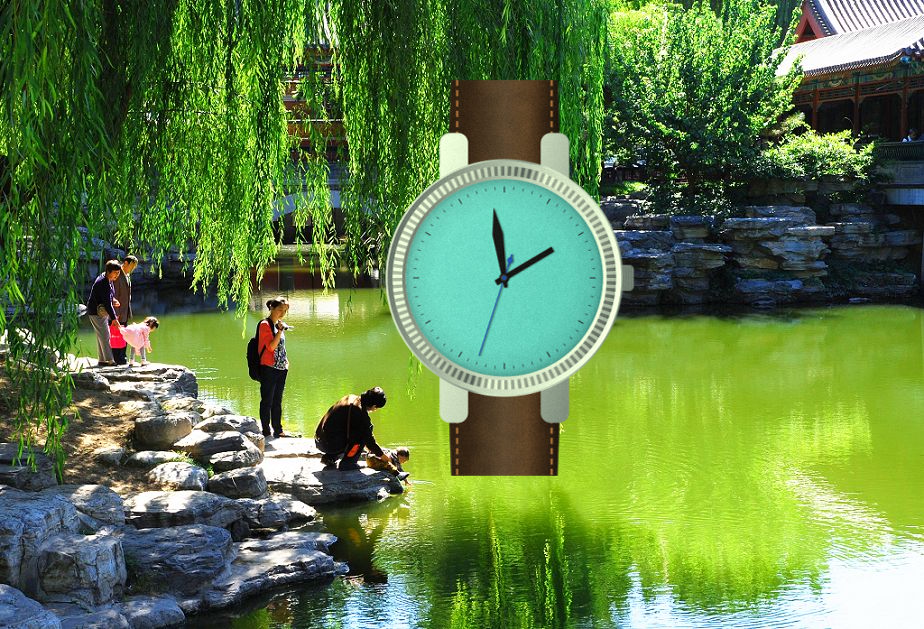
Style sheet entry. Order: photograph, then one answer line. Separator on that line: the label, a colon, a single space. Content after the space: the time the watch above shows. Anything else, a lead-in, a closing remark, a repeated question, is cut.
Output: 1:58:33
